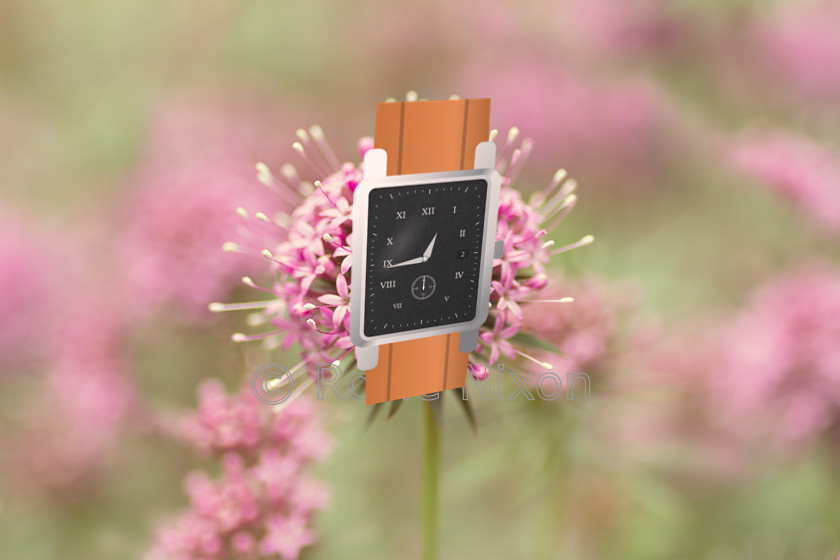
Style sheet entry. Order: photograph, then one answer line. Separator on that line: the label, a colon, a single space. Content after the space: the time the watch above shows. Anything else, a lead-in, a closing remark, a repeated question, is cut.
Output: 12:44
